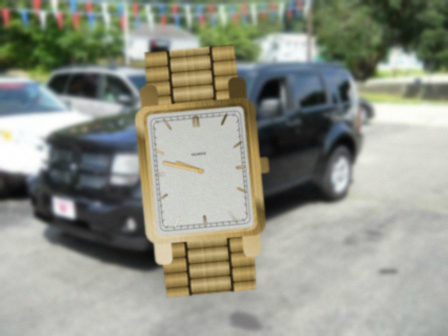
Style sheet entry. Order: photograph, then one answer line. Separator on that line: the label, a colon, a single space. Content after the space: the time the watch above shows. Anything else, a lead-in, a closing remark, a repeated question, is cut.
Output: 9:48
